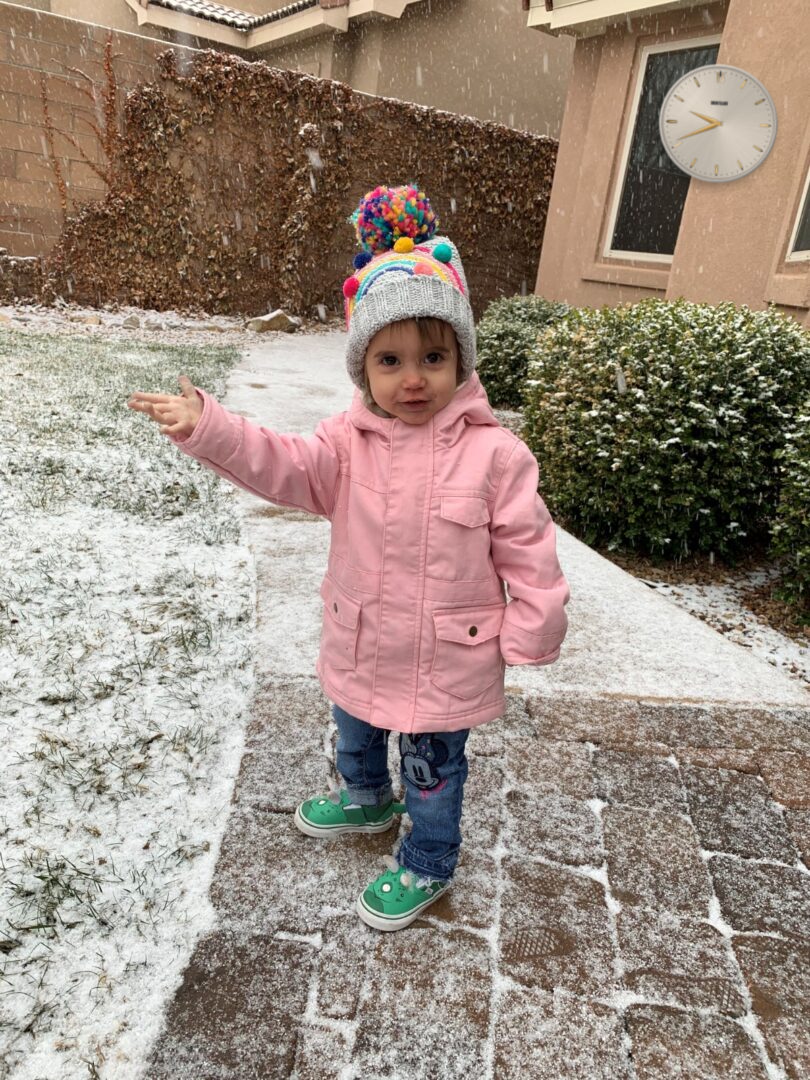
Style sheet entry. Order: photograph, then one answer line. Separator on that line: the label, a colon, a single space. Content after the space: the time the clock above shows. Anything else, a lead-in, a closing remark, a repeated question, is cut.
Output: 9:41
